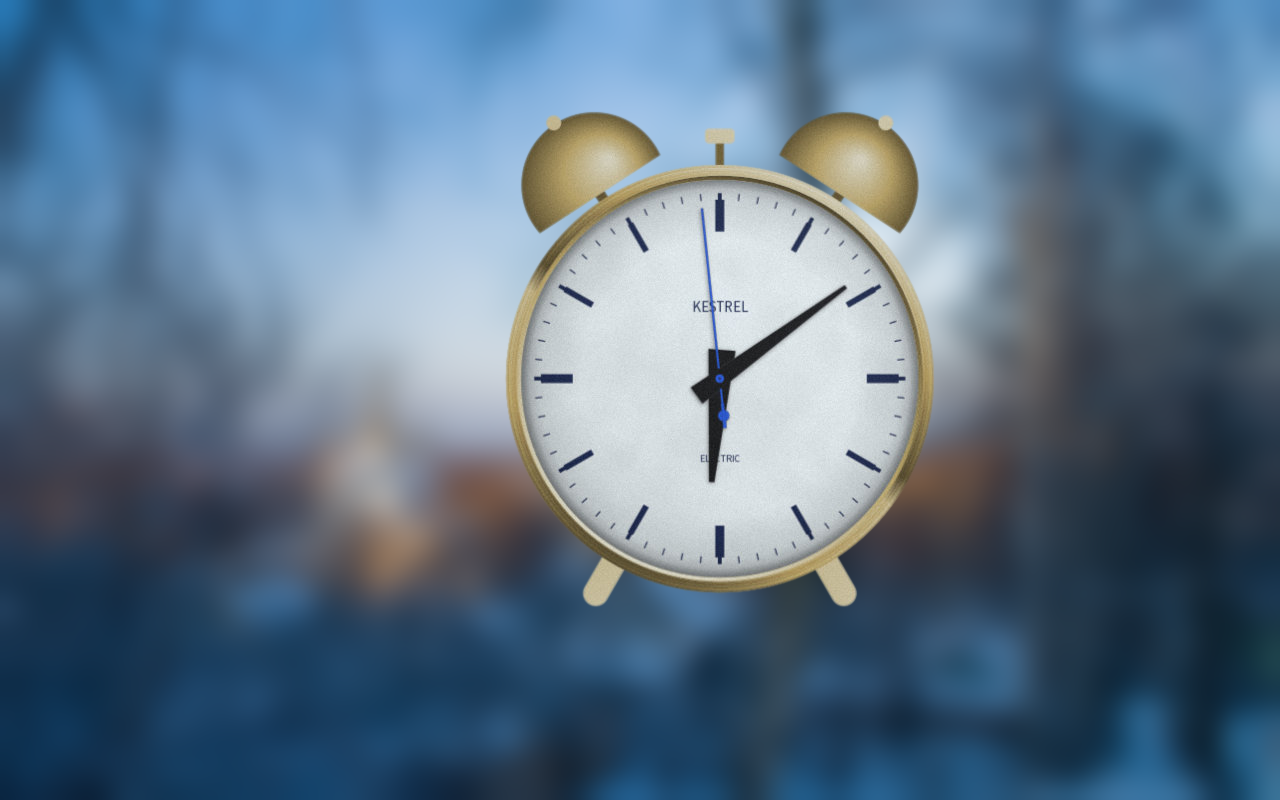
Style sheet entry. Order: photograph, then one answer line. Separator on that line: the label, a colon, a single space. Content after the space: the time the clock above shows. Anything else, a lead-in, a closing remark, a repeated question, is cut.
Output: 6:08:59
